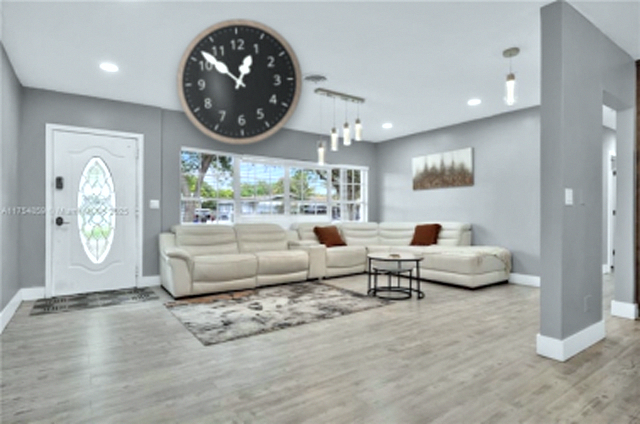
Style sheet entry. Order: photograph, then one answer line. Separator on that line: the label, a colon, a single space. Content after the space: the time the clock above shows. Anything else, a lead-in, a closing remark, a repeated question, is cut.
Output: 12:52
